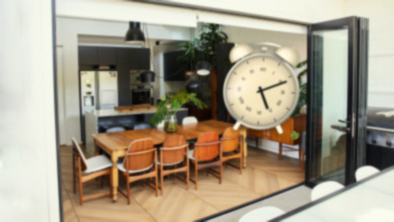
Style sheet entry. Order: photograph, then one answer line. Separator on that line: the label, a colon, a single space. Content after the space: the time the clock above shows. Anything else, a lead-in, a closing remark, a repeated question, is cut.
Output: 5:11
